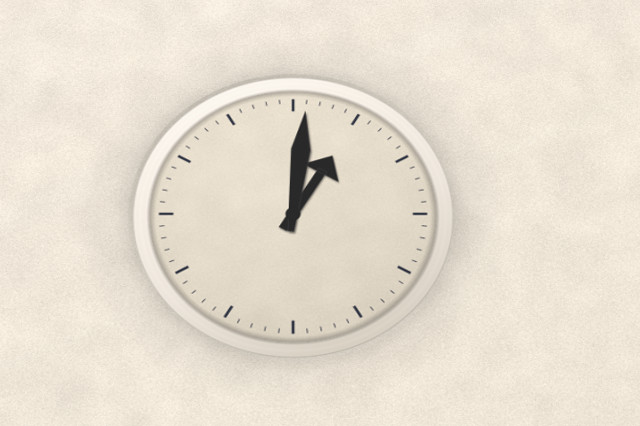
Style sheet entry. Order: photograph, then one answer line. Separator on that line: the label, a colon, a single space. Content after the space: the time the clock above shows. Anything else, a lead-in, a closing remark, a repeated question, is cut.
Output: 1:01
